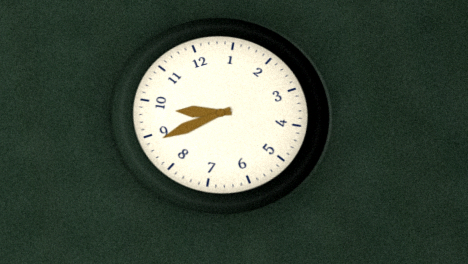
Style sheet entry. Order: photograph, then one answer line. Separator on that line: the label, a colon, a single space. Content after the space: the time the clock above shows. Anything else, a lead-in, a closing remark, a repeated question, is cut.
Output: 9:44
